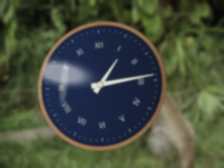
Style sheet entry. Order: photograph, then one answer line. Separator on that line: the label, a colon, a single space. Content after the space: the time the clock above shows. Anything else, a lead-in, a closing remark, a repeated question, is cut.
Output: 1:14
